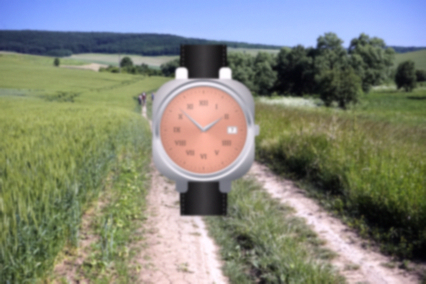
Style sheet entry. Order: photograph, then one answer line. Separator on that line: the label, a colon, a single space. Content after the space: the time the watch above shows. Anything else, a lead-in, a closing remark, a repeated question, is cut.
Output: 1:52
